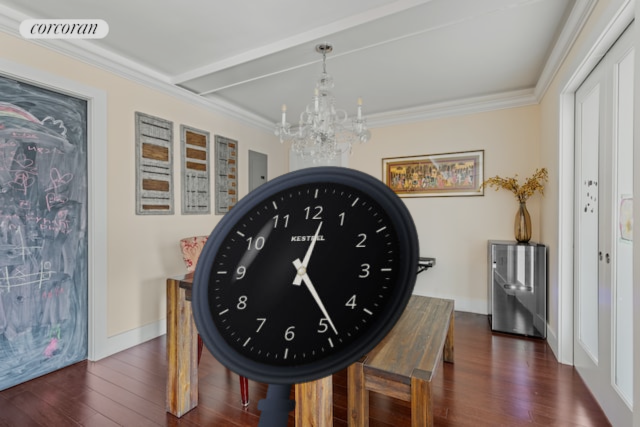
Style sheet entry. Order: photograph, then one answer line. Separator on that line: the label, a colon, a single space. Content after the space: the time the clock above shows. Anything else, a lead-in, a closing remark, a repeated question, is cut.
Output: 12:24
